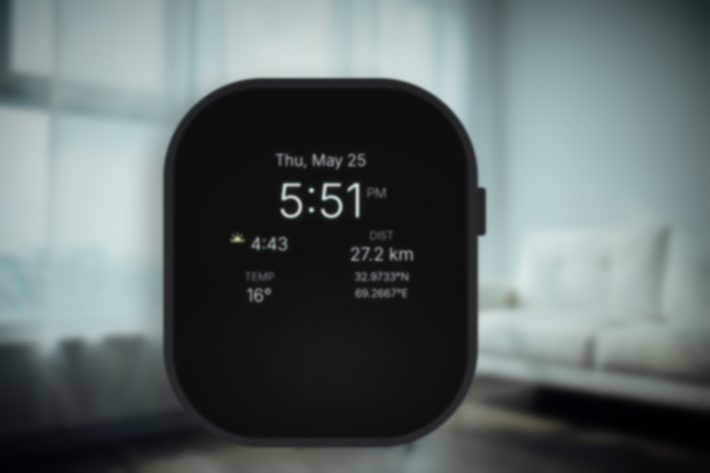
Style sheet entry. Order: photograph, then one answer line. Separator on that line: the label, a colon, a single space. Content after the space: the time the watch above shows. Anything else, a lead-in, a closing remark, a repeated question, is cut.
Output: 5:51
